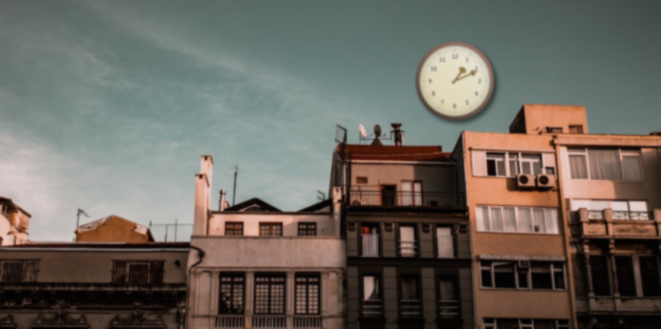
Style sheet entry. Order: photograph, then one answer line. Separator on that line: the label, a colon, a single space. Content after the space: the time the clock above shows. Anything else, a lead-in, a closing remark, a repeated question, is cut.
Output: 1:11
